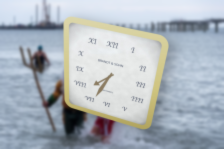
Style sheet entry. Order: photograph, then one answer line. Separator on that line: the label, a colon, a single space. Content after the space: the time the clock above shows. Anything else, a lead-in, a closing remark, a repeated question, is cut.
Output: 7:34
